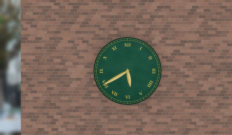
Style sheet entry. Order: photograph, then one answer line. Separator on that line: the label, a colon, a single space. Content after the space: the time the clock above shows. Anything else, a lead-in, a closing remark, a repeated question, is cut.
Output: 5:40
